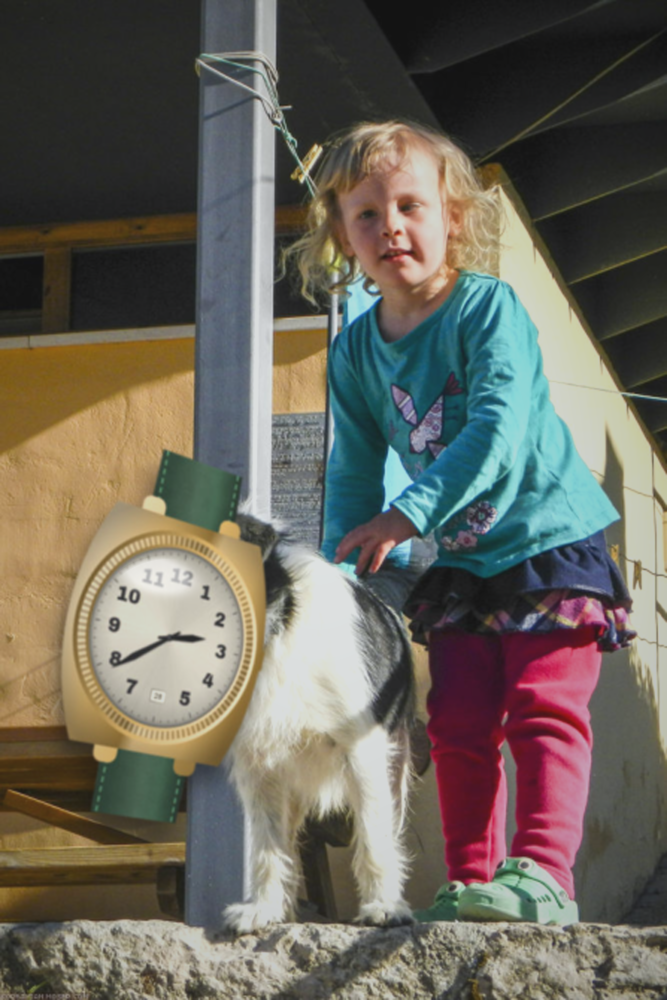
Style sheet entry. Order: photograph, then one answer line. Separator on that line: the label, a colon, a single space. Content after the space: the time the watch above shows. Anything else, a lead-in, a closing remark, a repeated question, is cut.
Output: 2:39
